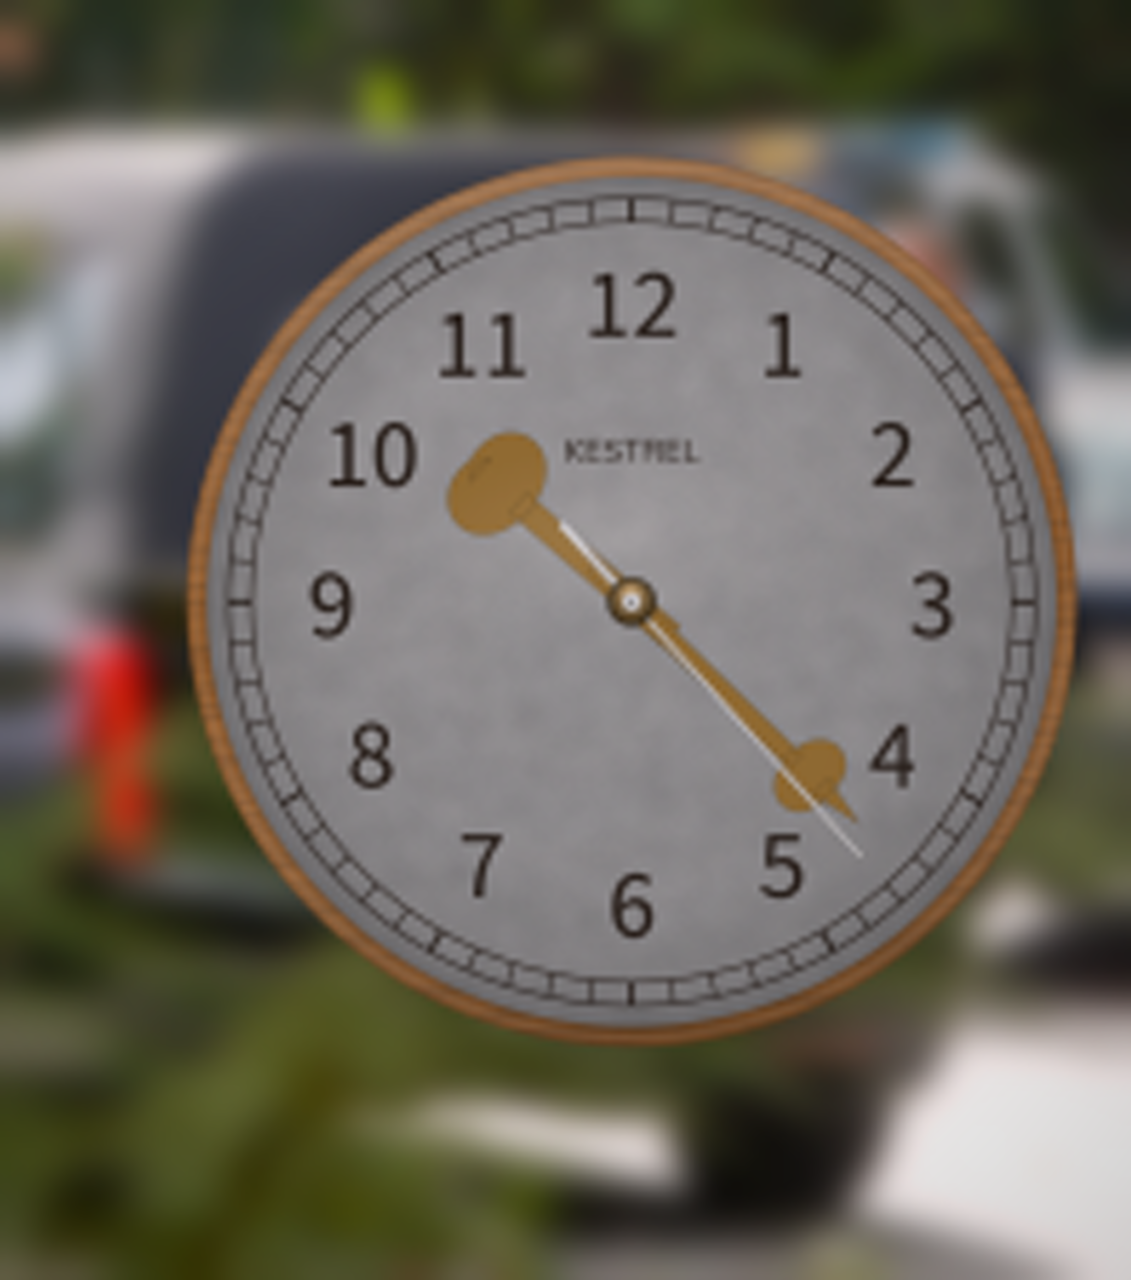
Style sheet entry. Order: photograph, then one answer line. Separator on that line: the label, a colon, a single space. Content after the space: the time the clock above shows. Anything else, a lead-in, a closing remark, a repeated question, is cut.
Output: 10:22:23
